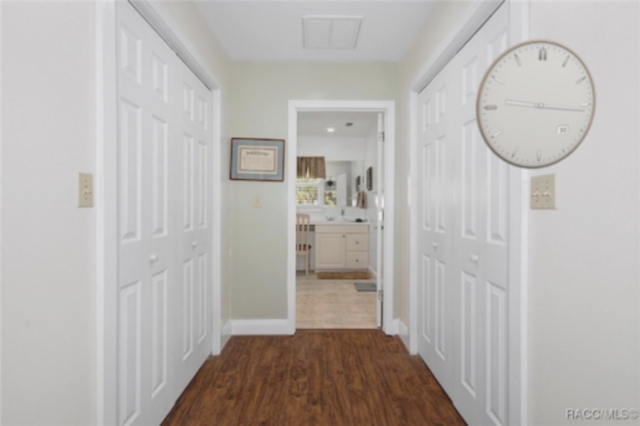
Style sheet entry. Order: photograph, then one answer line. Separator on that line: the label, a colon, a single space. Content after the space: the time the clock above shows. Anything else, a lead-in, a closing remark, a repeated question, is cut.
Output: 9:16
